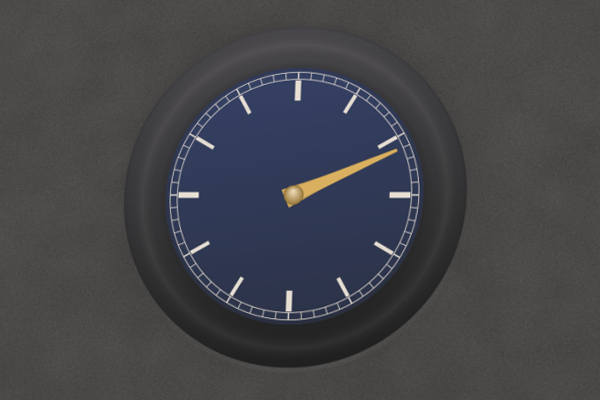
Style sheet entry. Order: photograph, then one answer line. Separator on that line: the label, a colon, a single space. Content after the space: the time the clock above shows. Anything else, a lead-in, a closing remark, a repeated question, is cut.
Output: 2:11
